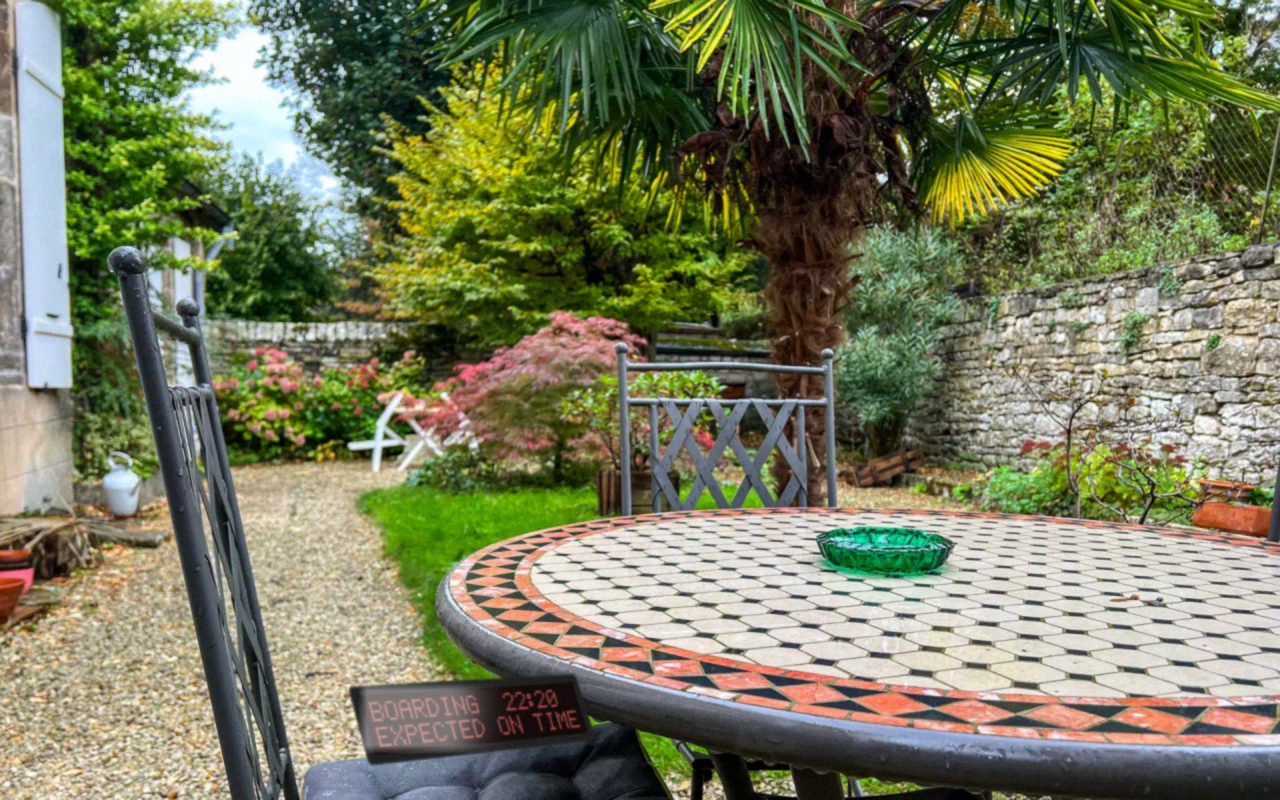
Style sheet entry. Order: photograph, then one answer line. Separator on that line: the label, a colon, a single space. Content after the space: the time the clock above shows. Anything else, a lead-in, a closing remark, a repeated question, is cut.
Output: 22:20
